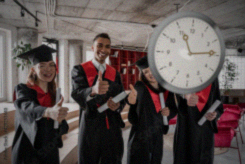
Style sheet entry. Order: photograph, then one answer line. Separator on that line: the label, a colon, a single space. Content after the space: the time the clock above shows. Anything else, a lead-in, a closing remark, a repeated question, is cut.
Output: 11:14
